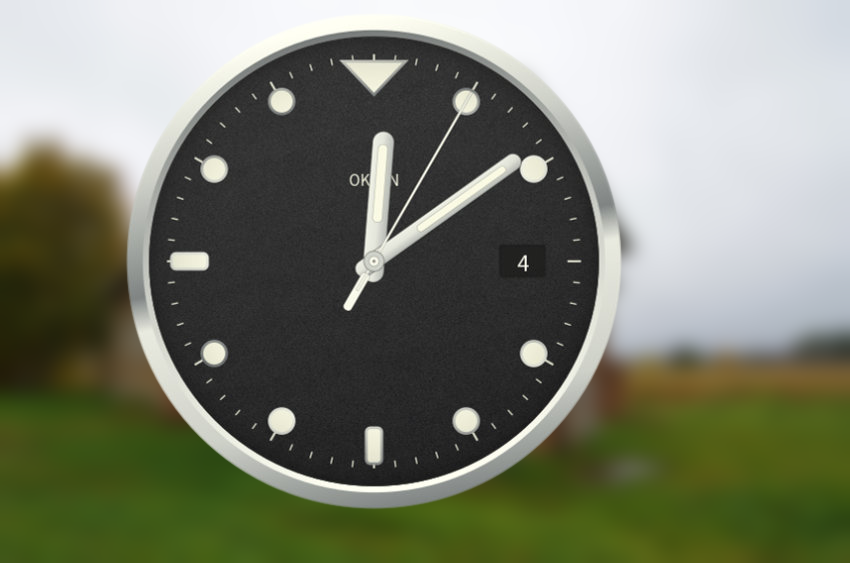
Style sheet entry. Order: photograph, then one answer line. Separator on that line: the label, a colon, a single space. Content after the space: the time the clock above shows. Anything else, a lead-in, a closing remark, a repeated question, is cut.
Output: 12:09:05
